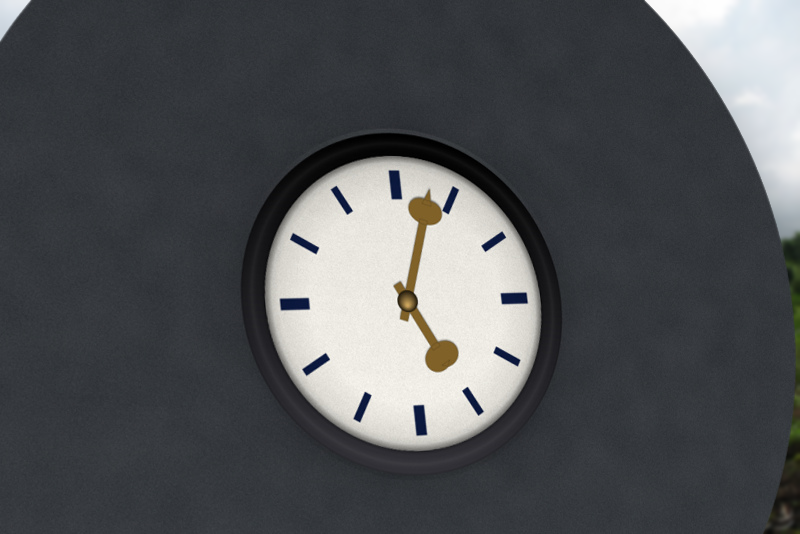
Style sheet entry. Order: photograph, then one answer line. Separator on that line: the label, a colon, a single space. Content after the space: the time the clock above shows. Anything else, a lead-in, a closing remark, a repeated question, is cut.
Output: 5:03
